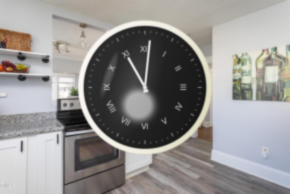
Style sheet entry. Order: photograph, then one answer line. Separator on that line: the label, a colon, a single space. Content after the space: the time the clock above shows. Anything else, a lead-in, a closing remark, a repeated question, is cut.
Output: 11:01
